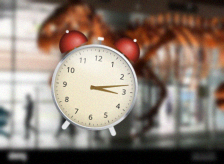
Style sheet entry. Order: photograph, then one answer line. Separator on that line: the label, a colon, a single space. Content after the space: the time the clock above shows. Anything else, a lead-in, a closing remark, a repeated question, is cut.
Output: 3:13
